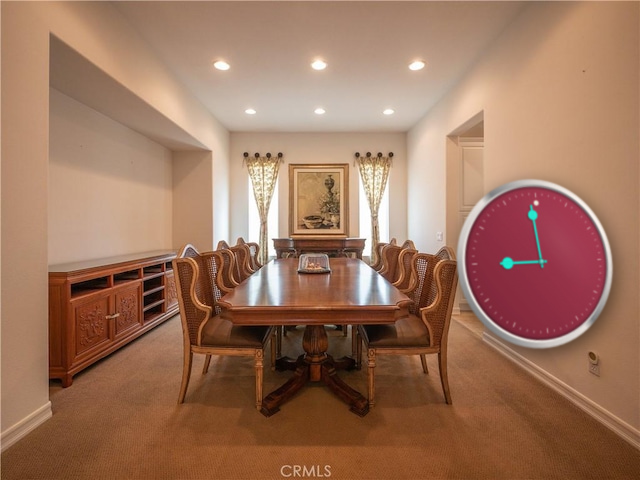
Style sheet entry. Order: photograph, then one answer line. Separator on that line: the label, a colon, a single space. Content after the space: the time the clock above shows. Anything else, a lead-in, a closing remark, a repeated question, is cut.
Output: 8:59
